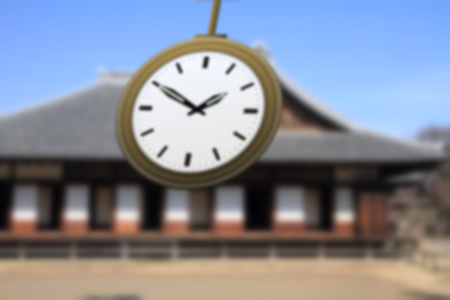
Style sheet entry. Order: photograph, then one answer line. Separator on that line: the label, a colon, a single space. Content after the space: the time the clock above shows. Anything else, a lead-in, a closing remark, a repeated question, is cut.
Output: 1:50
